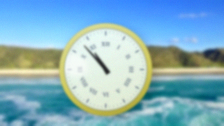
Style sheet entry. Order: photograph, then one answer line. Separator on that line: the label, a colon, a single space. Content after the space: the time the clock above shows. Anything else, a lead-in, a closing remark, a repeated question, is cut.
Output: 10:53
